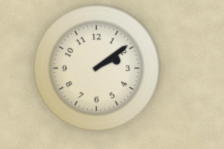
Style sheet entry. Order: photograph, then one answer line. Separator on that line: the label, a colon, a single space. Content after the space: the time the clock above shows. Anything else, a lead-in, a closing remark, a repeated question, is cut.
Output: 2:09
